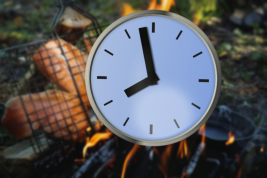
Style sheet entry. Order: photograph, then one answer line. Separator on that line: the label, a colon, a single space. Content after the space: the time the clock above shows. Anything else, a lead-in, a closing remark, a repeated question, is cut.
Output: 7:58
